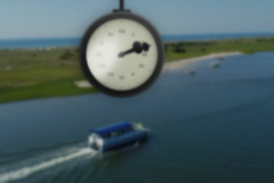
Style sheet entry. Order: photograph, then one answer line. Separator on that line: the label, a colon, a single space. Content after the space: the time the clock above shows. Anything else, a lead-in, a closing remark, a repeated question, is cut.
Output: 2:12
